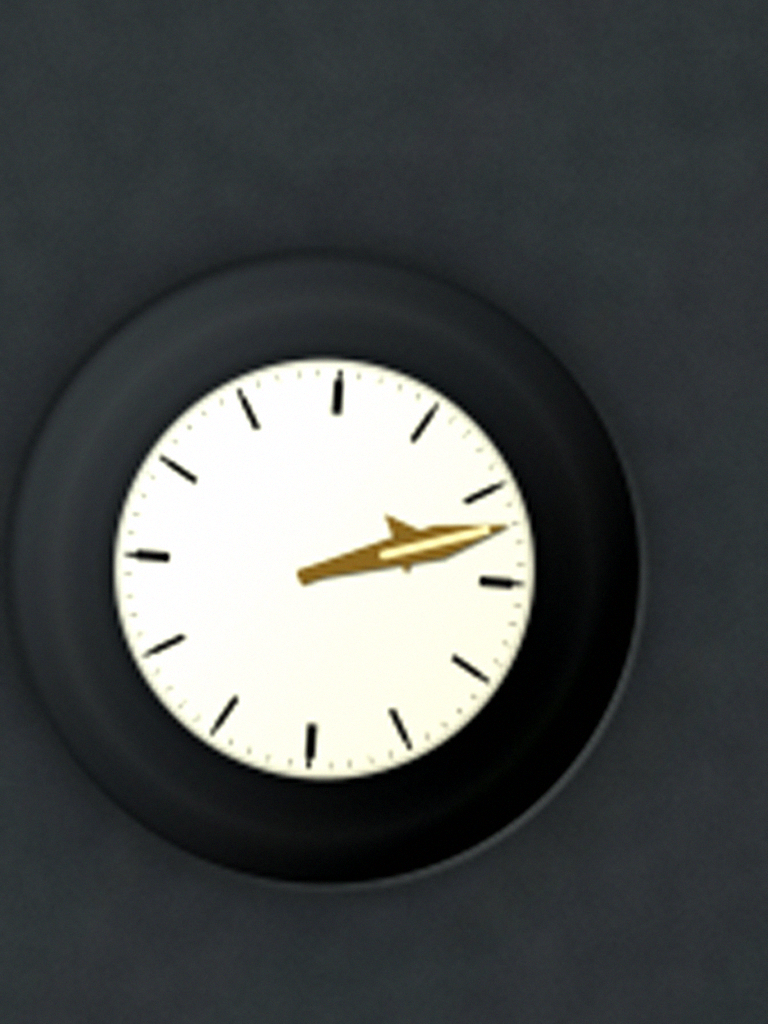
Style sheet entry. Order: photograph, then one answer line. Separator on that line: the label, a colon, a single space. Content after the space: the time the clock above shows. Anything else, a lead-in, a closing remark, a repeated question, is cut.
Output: 2:12
